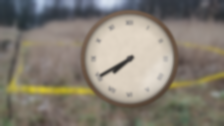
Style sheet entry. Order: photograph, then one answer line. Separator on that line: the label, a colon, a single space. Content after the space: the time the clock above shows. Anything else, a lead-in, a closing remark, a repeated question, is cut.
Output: 7:40
